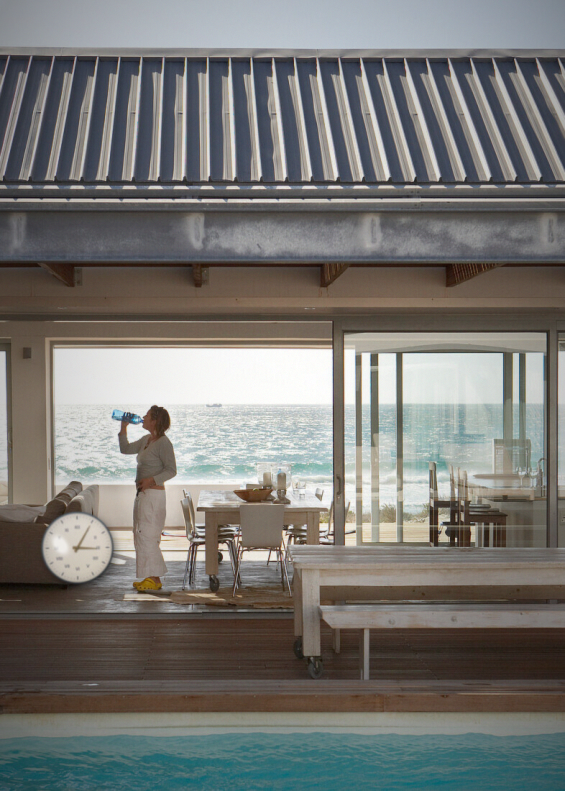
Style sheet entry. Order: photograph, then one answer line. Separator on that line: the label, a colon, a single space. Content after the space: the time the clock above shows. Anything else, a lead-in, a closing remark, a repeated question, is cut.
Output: 3:05
